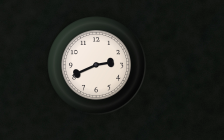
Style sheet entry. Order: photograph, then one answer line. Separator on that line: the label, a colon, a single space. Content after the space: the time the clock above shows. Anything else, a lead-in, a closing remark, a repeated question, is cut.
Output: 2:41
